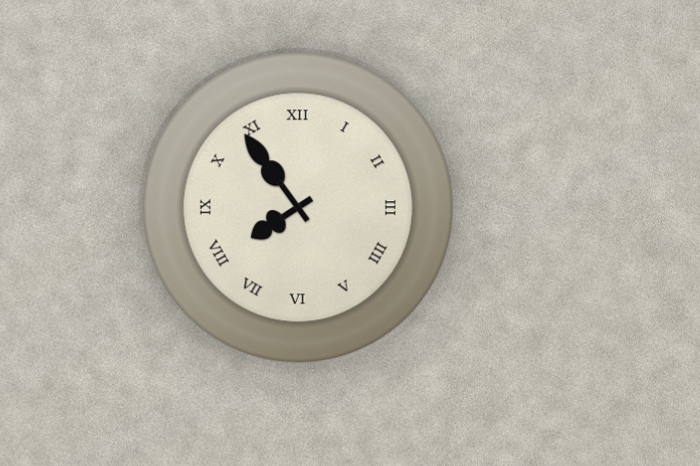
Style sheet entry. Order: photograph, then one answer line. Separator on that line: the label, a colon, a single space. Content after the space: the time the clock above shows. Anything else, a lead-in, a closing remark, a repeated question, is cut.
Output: 7:54
